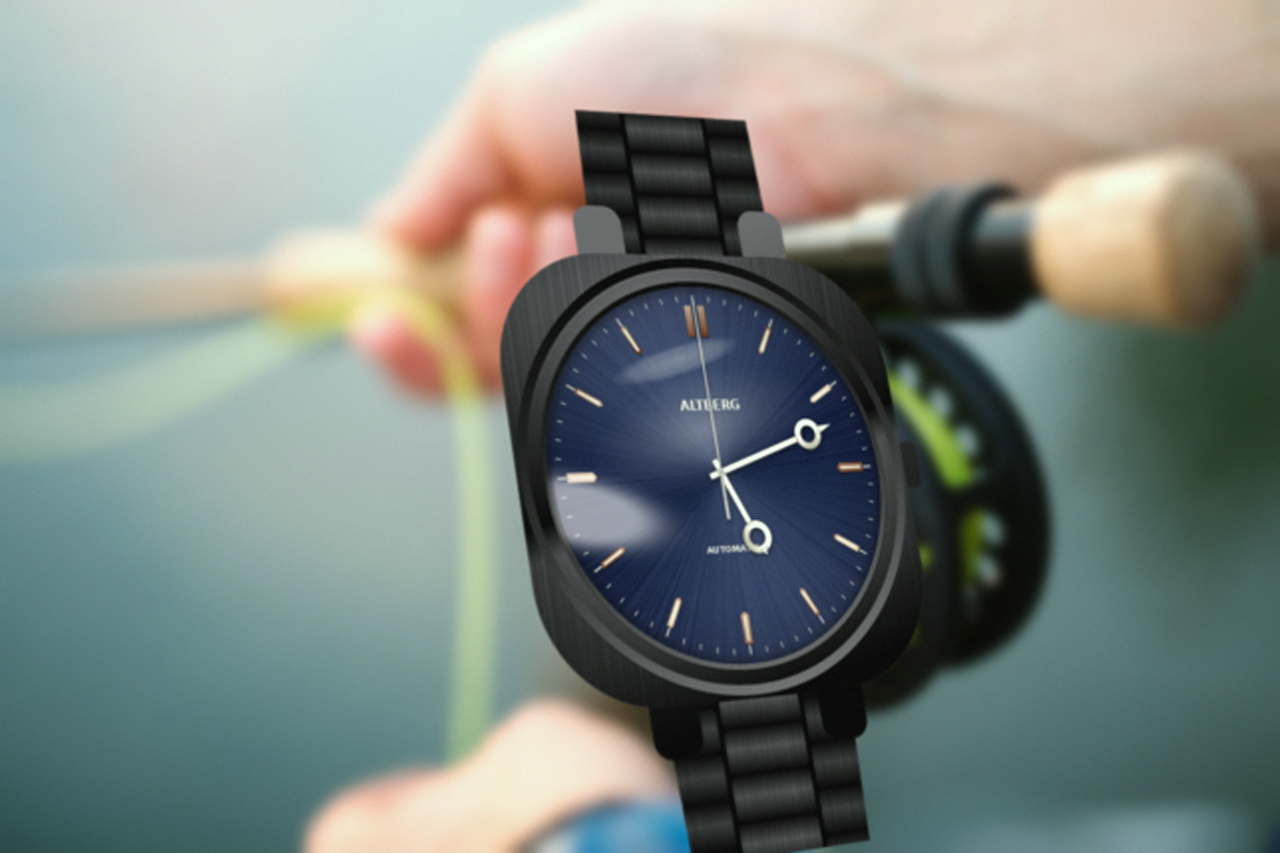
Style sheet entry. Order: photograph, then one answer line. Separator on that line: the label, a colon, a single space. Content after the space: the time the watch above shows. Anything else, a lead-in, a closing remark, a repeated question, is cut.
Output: 5:12:00
